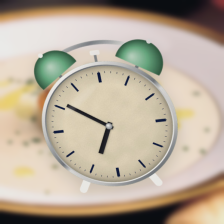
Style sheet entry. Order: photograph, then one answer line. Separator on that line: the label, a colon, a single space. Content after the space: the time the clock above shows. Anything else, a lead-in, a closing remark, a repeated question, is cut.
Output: 6:51
